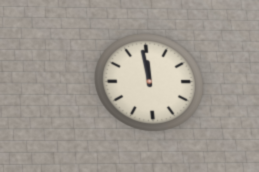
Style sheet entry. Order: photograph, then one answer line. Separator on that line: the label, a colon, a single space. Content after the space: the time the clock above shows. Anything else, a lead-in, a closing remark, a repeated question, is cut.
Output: 11:59
